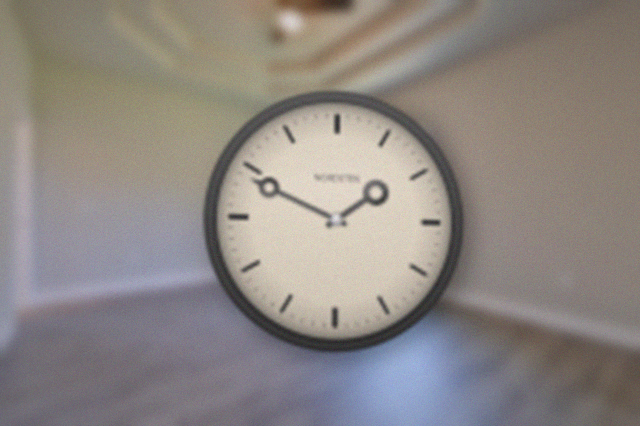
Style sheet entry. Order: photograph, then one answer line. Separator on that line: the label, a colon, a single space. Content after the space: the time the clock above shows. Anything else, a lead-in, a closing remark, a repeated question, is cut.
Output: 1:49
